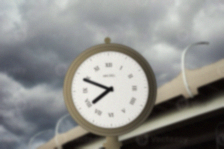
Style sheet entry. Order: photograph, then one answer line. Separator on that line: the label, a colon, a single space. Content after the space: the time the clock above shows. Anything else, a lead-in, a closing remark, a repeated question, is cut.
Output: 7:49
